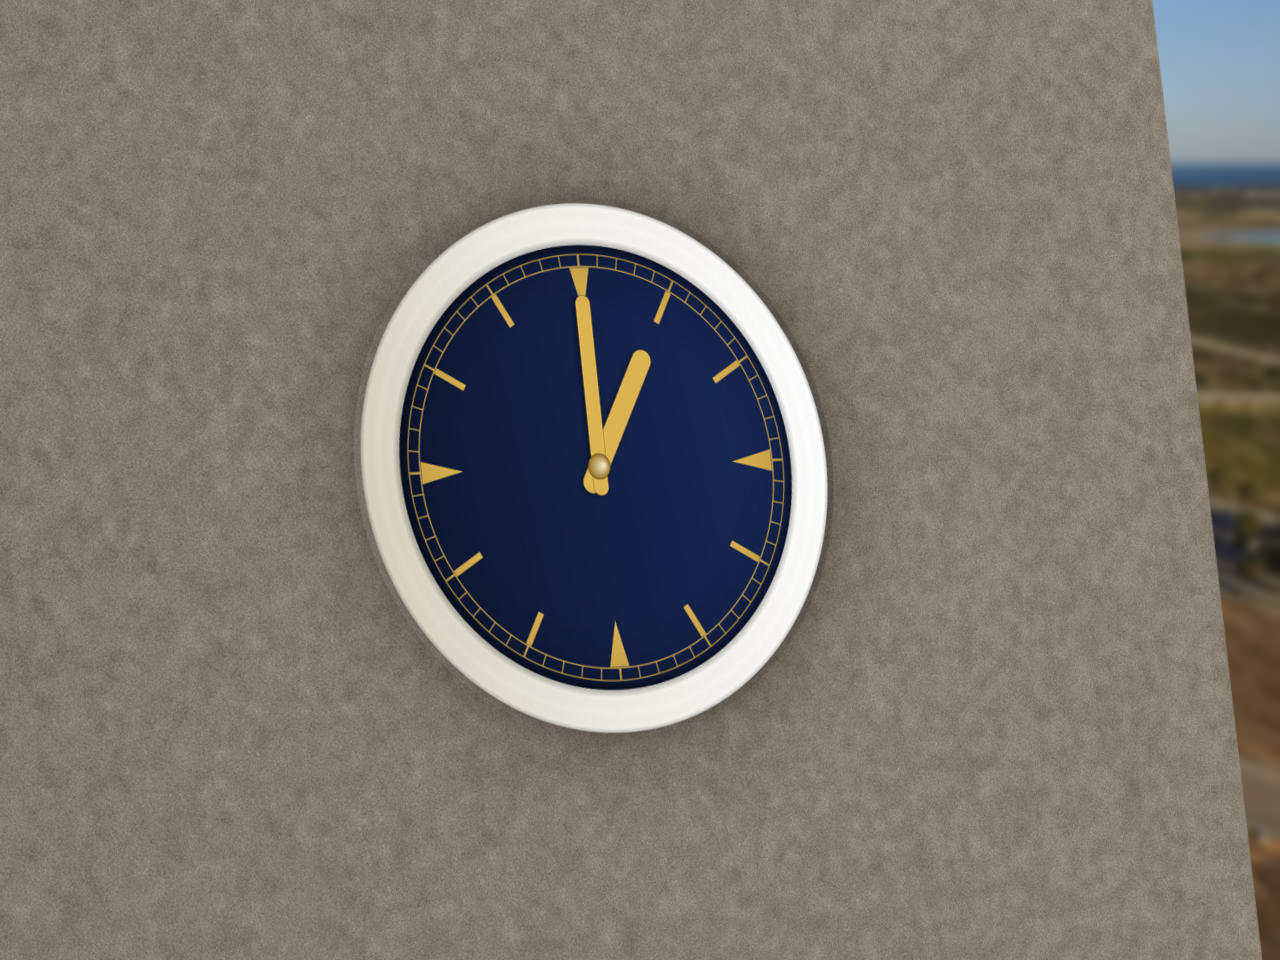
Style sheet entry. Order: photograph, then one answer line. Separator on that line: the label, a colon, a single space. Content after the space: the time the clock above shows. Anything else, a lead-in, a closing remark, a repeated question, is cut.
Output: 1:00
